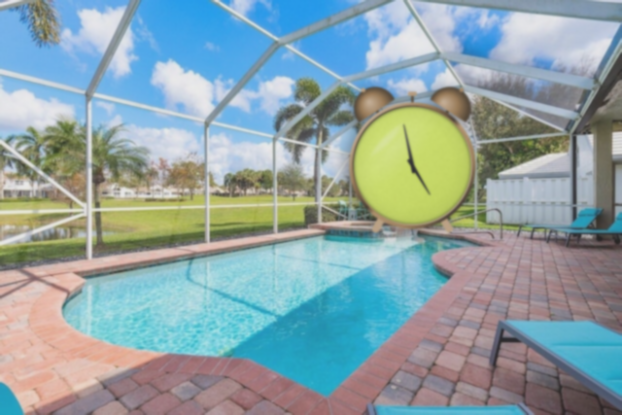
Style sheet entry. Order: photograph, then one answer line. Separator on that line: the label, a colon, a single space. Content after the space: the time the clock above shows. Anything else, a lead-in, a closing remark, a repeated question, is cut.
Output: 4:58
